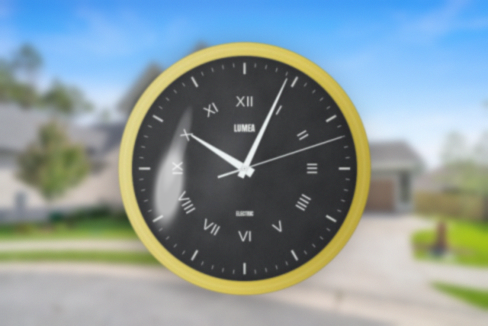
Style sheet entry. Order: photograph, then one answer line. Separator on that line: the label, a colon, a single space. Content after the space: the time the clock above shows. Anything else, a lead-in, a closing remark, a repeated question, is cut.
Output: 10:04:12
